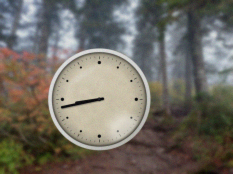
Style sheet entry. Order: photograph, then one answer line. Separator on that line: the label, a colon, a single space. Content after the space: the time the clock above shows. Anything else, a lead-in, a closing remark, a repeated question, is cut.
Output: 8:43
